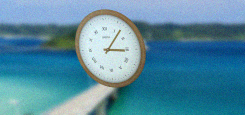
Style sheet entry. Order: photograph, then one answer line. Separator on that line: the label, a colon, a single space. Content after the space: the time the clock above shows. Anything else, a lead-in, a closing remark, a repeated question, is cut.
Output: 3:07
